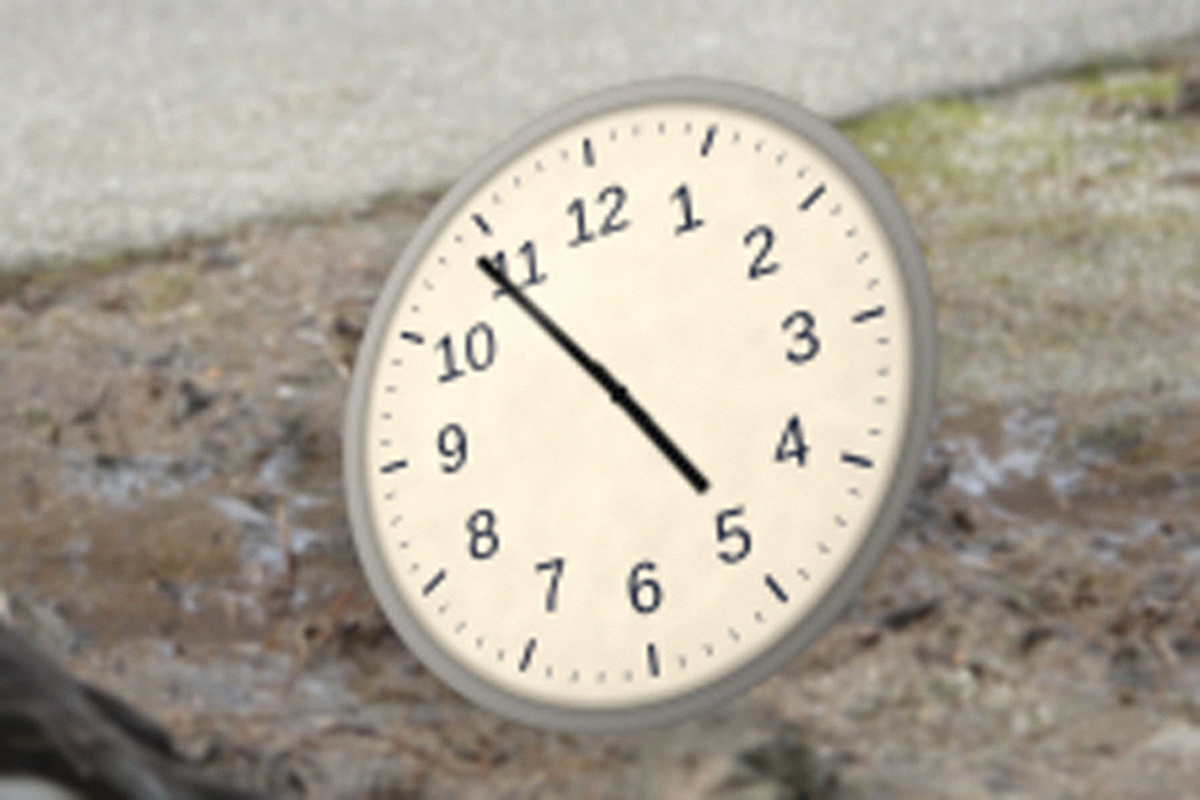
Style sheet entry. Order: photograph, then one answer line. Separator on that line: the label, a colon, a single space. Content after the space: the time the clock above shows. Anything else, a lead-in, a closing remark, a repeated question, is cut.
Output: 4:54
